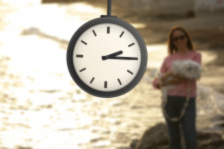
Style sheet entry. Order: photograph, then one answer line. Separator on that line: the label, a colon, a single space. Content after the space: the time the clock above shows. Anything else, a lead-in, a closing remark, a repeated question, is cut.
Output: 2:15
